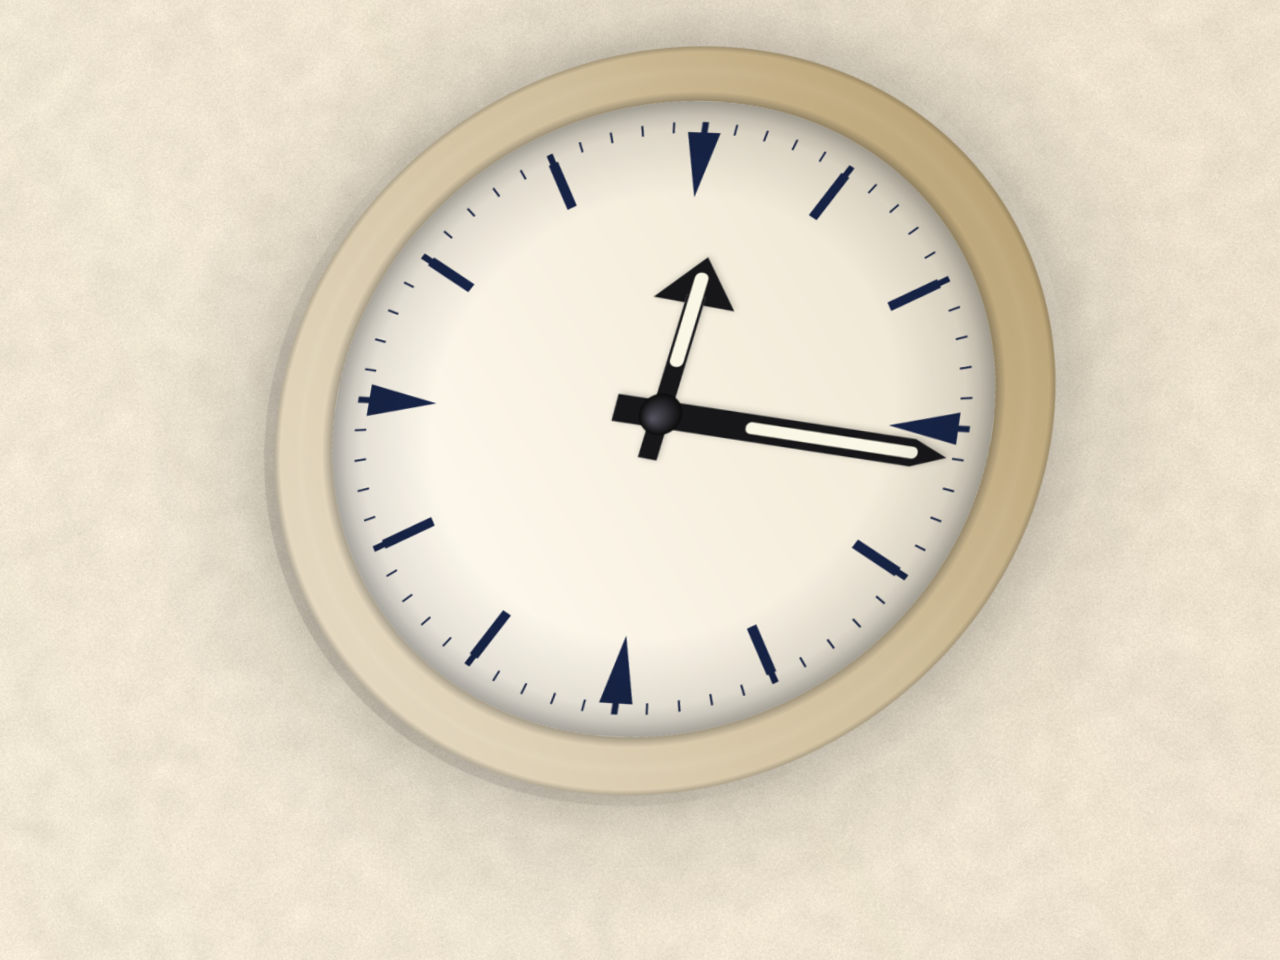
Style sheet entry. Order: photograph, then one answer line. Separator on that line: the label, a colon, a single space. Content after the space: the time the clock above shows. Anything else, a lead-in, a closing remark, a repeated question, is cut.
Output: 12:16
